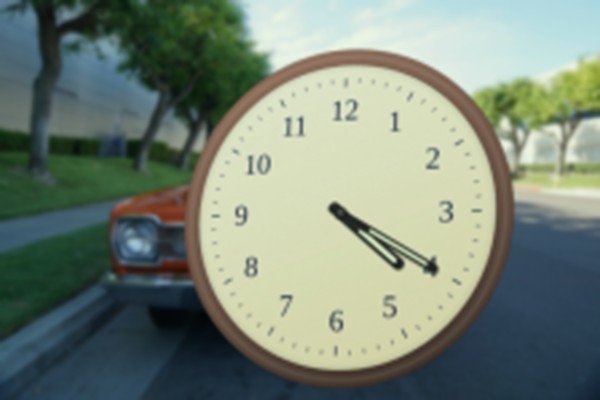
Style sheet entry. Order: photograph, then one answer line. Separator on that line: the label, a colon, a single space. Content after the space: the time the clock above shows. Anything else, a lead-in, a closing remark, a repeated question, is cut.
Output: 4:20
